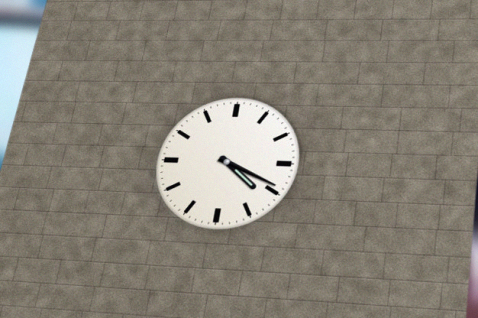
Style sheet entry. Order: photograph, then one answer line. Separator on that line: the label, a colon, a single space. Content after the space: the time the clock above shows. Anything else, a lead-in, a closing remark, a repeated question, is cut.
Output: 4:19
